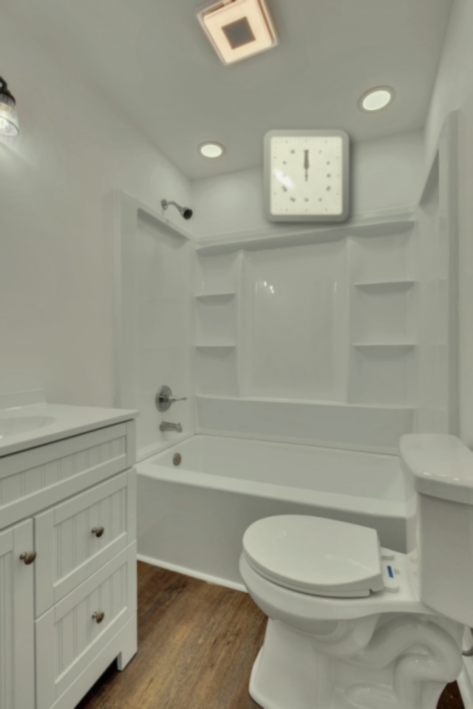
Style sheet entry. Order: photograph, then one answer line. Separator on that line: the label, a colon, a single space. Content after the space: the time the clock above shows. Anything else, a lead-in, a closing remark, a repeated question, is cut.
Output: 12:00
